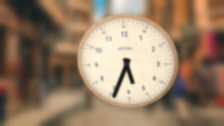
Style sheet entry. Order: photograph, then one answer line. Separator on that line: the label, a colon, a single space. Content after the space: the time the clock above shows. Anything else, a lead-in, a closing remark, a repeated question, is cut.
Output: 5:34
